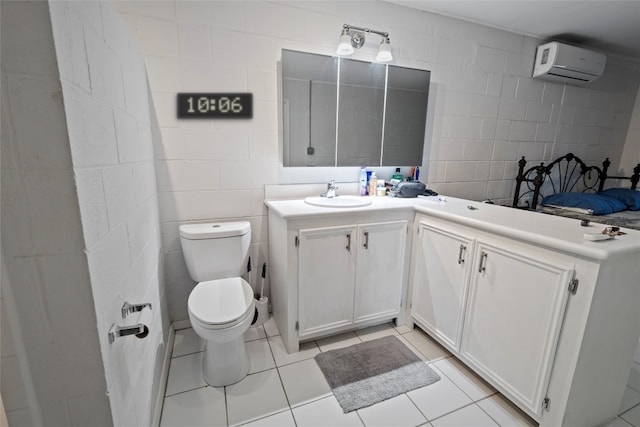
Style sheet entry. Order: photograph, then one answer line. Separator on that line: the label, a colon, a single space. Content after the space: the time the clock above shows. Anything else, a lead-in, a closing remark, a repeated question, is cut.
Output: 10:06
